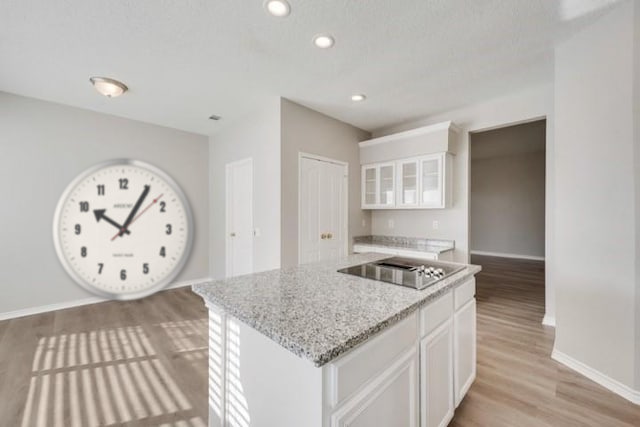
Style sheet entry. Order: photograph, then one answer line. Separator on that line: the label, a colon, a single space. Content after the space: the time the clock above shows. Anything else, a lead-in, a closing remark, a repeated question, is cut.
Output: 10:05:08
